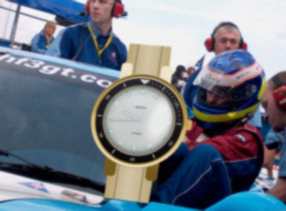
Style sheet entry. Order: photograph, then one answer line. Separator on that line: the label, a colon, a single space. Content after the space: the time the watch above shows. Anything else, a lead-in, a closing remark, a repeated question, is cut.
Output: 9:44
